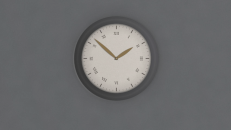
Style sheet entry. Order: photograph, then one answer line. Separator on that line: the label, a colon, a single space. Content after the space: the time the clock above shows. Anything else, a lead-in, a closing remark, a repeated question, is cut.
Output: 1:52
